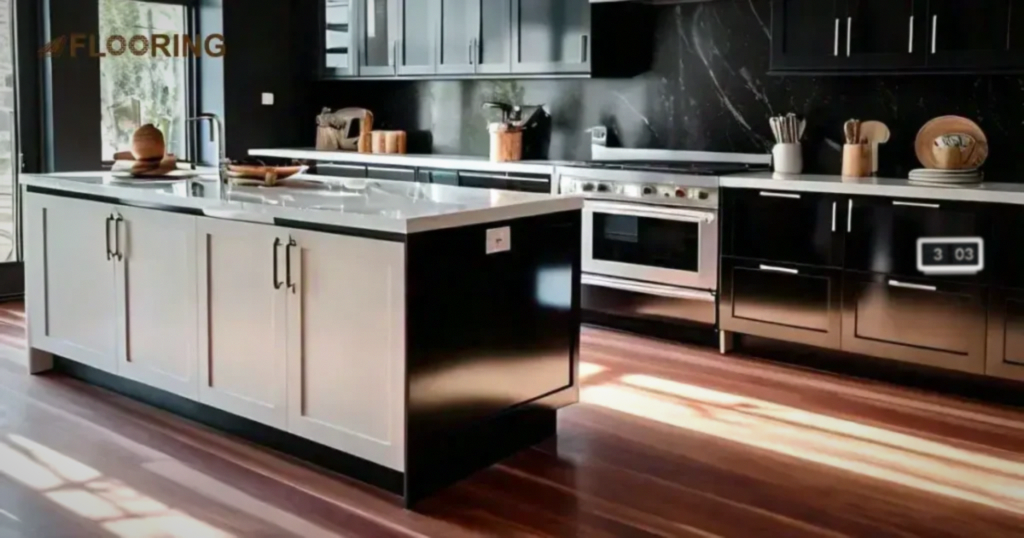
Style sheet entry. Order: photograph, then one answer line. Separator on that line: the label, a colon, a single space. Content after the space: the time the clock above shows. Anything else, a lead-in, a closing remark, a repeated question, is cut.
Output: 3:03
